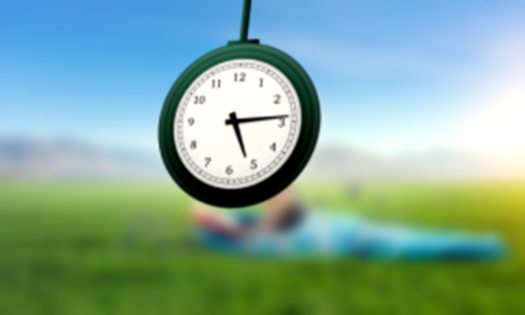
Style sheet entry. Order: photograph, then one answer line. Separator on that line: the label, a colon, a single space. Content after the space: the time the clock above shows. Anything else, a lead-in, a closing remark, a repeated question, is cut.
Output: 5:14
